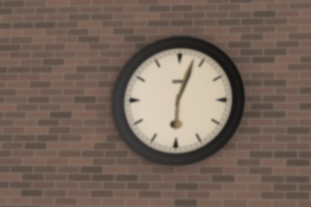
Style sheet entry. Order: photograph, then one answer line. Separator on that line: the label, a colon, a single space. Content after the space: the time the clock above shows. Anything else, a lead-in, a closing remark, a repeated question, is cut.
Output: 6:03
